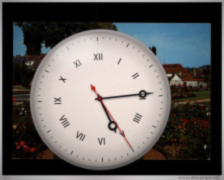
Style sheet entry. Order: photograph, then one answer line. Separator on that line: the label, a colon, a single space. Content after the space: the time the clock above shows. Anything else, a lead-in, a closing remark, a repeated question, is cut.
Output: 5:14:25
